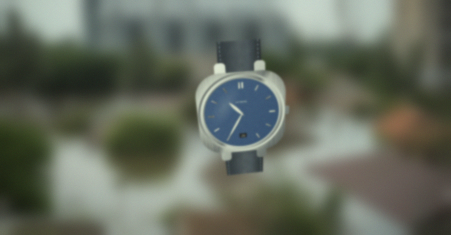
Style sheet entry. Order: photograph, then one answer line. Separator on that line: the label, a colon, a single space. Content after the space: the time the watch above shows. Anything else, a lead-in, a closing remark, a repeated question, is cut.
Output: 10:35
